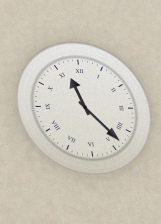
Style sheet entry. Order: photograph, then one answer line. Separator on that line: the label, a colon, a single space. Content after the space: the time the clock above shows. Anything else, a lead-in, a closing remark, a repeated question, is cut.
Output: 11:23
